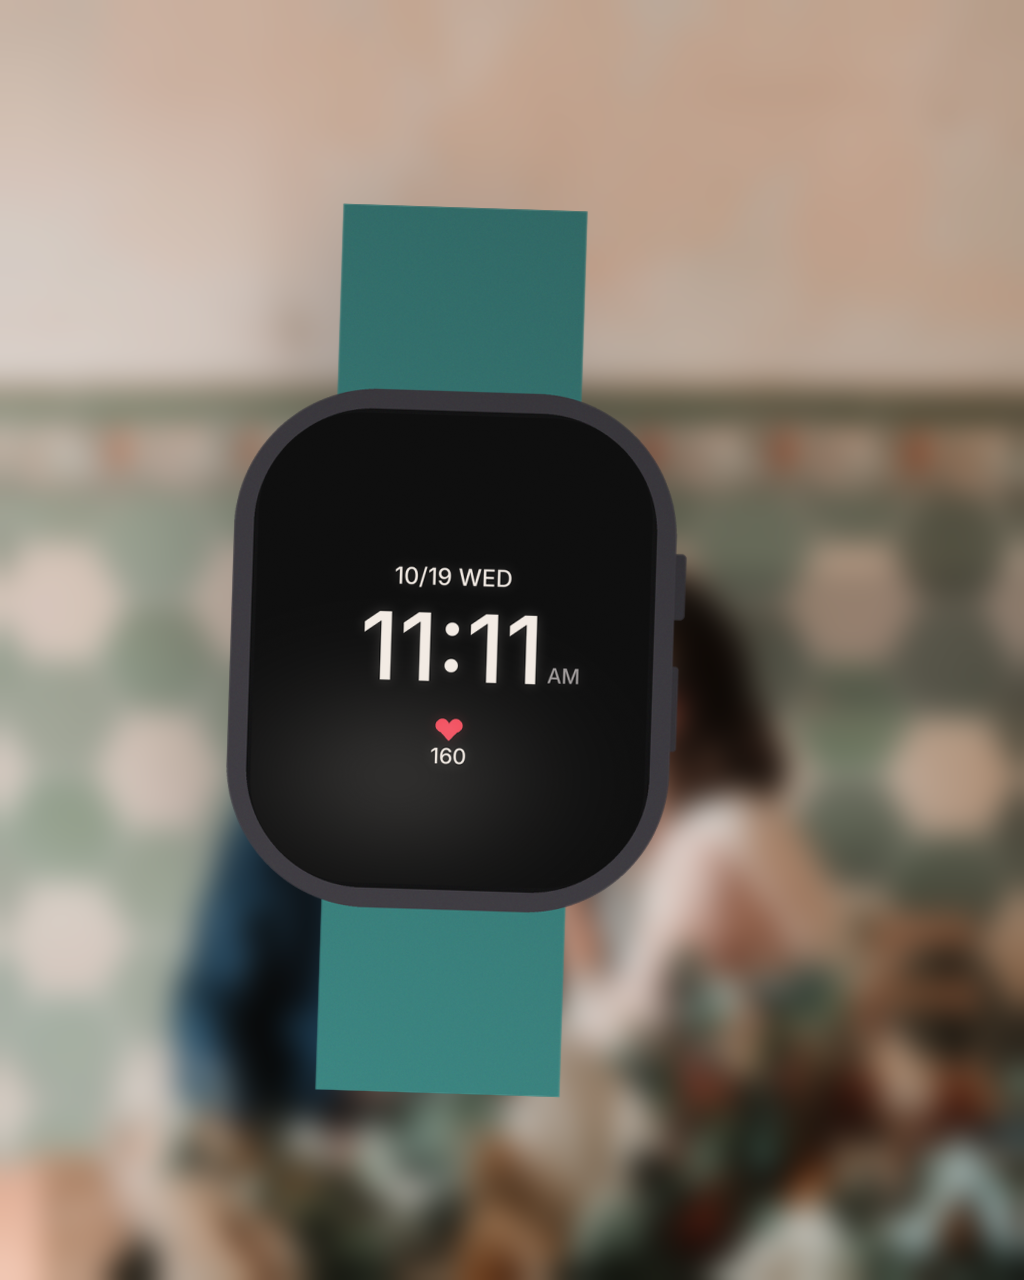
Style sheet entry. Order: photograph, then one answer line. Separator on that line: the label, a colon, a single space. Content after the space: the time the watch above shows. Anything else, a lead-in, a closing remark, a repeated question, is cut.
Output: 11:11
